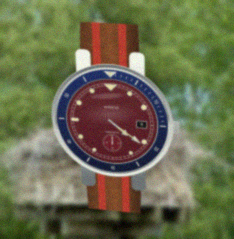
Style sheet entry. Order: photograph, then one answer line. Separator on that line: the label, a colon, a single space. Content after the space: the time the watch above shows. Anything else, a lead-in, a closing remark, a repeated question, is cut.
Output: 4:21
